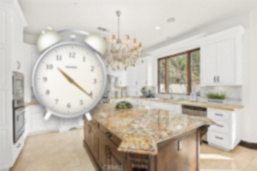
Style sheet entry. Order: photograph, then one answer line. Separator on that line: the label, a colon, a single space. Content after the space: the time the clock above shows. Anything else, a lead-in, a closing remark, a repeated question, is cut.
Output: 10:21
